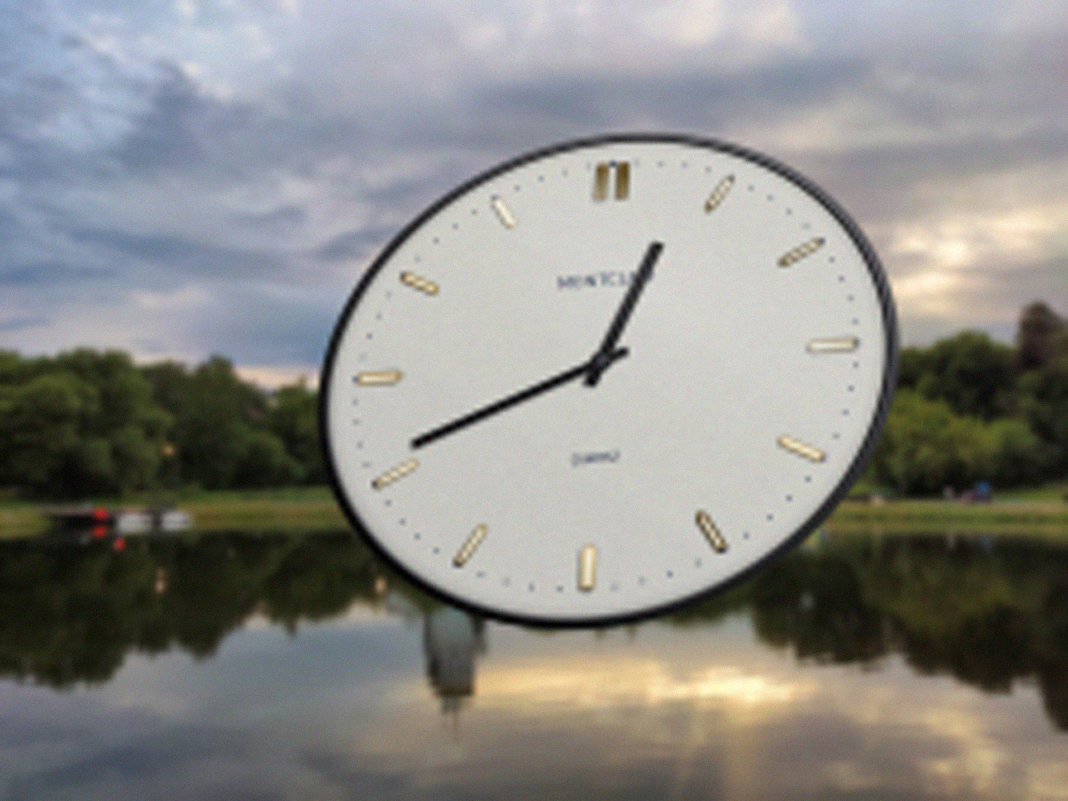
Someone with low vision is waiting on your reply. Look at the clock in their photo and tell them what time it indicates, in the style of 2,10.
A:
12,41
